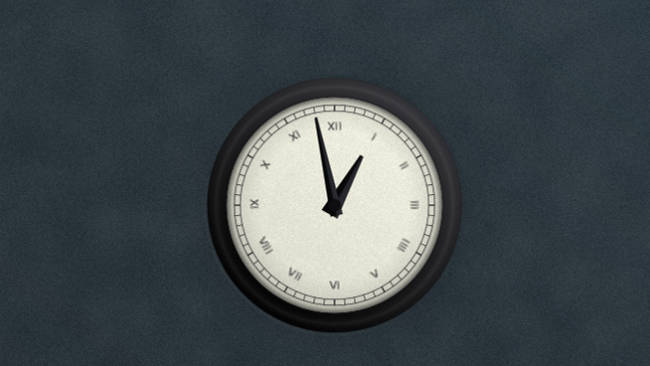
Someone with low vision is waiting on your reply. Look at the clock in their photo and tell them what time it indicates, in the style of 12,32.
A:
12,58
